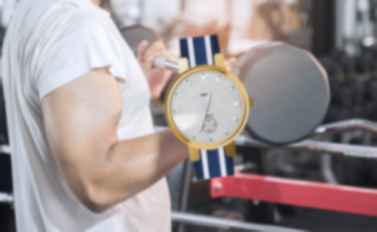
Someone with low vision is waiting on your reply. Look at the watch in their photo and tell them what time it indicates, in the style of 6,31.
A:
12,34
